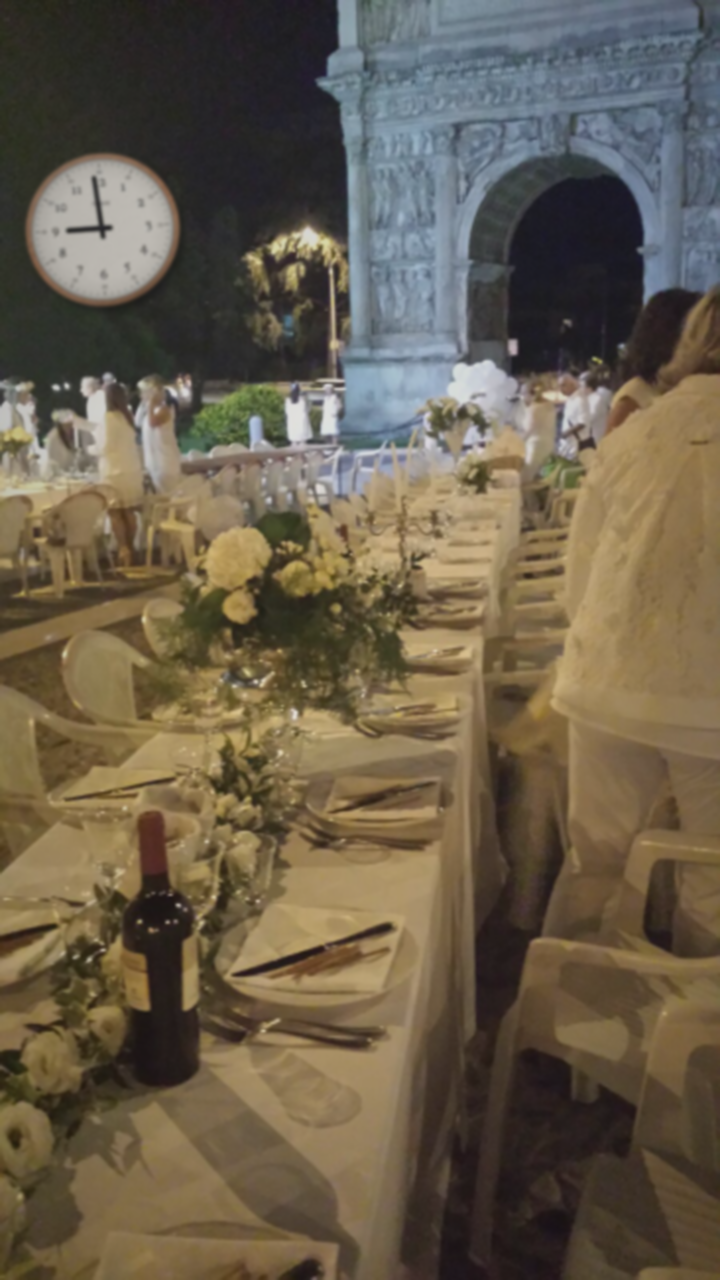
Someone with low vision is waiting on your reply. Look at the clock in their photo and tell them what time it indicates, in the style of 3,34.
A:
8,59
